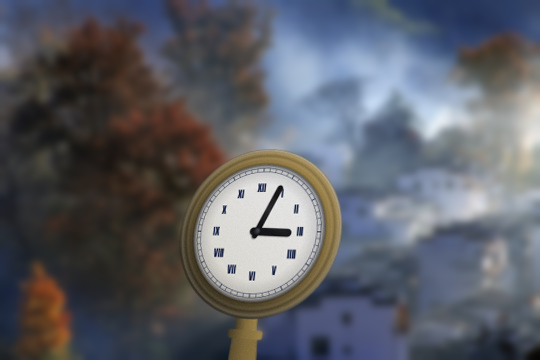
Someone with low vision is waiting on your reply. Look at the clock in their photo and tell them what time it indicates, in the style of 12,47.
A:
3,04
